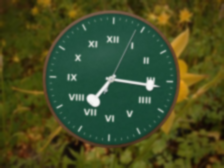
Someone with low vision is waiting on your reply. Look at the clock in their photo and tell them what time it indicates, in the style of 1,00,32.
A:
7,16,04
